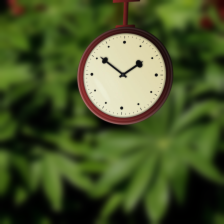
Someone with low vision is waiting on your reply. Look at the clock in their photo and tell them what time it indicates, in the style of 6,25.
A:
1,51
